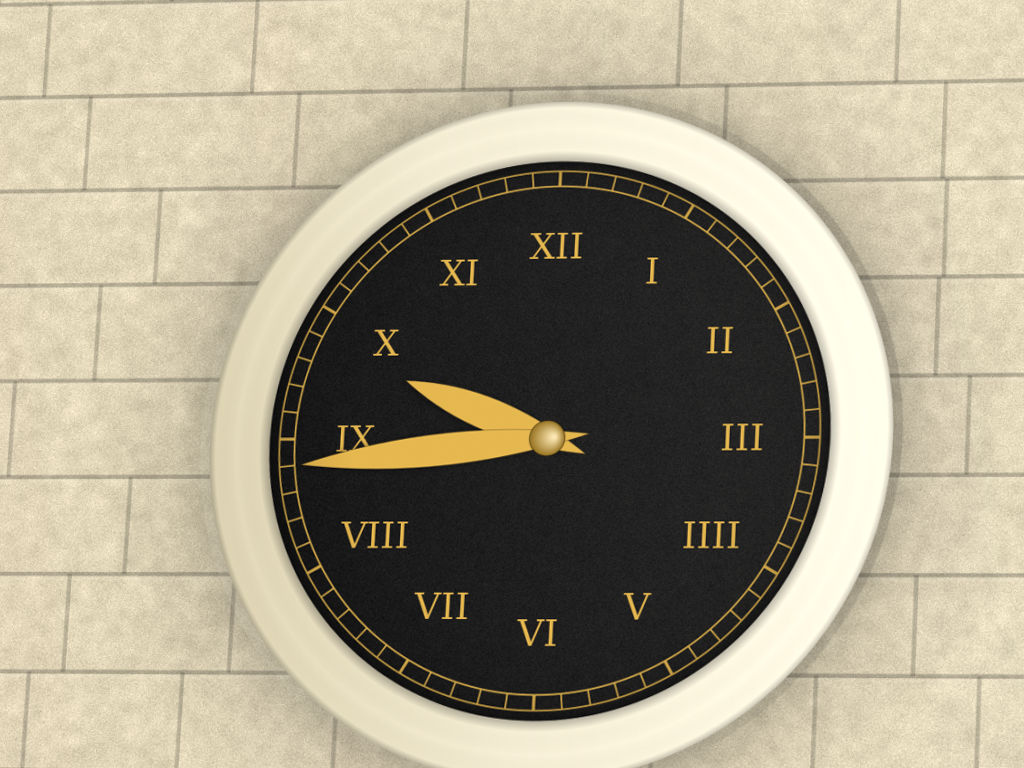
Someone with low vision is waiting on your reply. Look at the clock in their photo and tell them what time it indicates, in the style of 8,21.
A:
9,44
